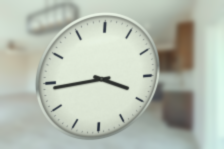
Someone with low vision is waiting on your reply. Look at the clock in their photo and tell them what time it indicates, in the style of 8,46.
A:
3,44
